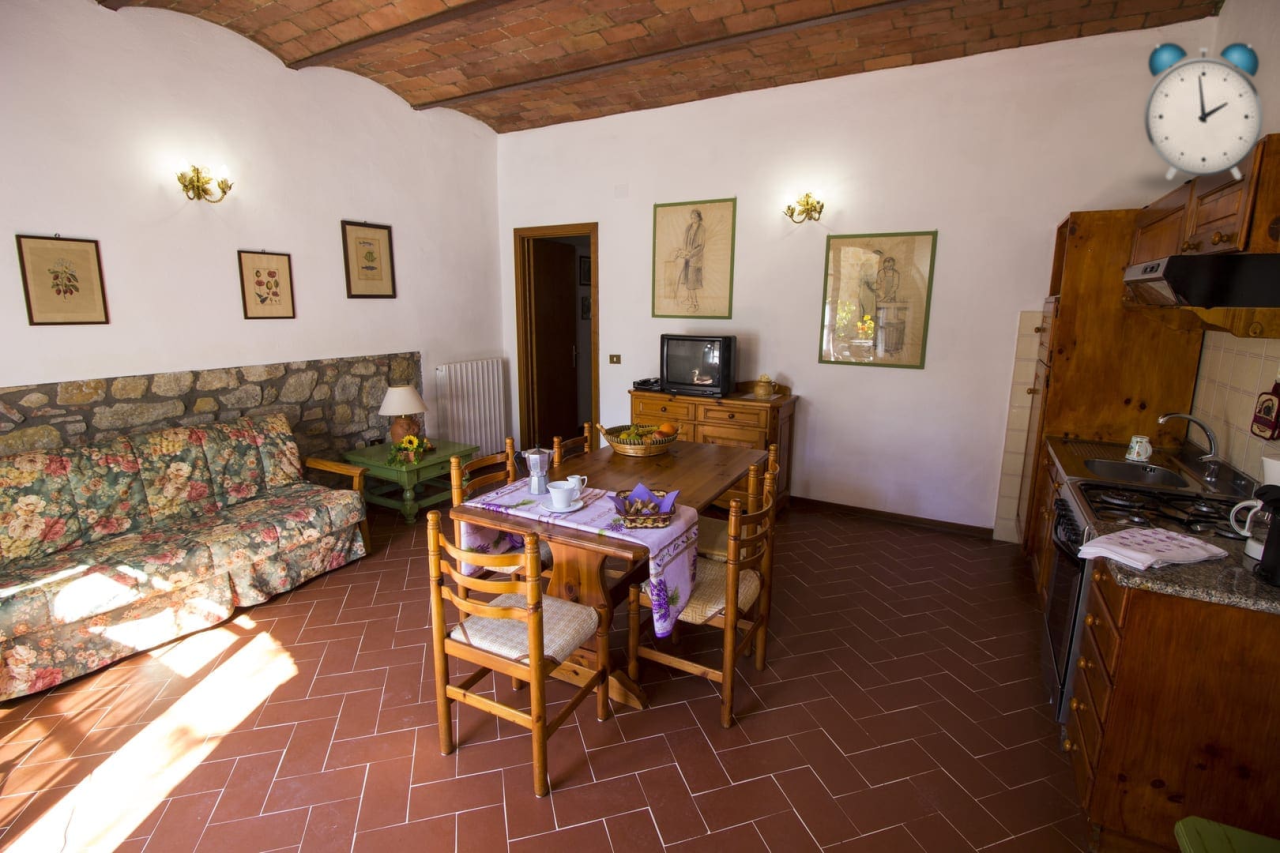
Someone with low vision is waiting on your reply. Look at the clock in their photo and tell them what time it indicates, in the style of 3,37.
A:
1,59
